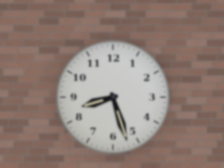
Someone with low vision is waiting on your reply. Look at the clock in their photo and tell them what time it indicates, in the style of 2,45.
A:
8,27
